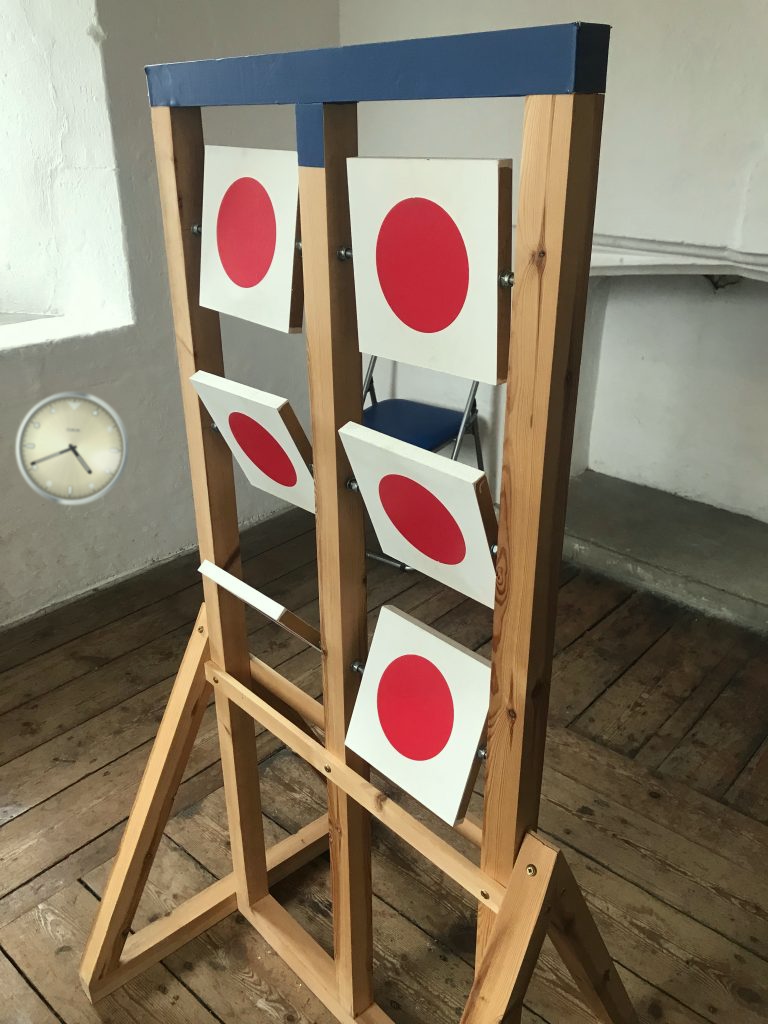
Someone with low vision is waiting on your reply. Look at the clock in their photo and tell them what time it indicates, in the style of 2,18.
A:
4,41
